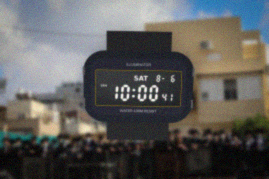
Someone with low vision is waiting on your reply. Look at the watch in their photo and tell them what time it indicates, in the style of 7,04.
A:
10,00
